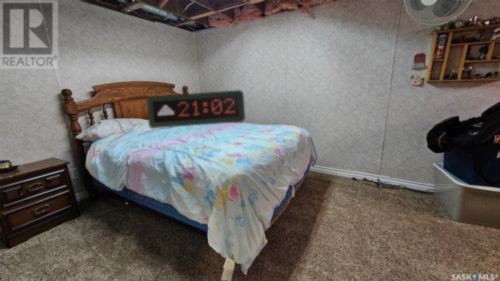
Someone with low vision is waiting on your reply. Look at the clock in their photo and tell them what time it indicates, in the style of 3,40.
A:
21,02
